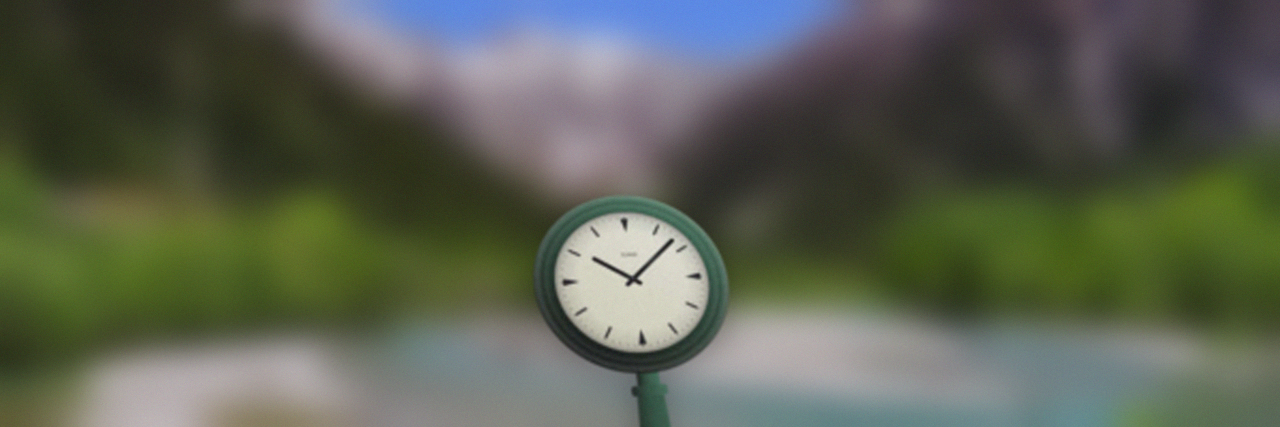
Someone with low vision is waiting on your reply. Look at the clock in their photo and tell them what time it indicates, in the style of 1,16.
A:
10,08
